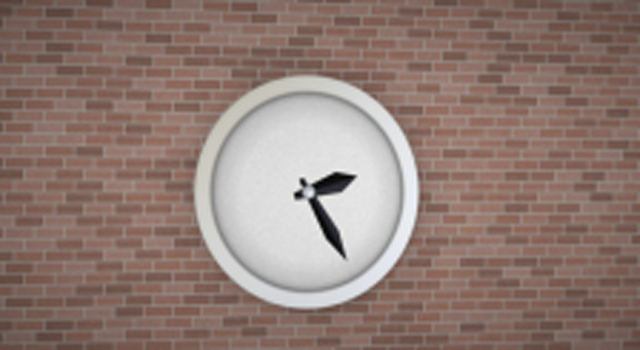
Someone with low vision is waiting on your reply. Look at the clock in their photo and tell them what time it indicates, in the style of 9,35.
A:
2,25
